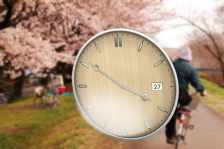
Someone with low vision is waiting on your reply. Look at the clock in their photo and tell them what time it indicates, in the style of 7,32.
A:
3,51
